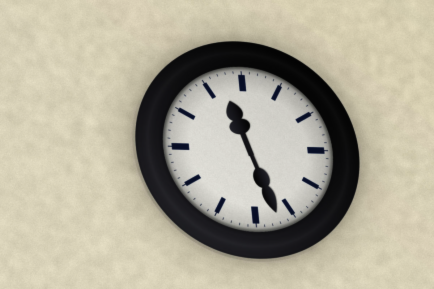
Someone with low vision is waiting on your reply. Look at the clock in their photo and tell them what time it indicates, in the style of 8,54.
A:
11,27
